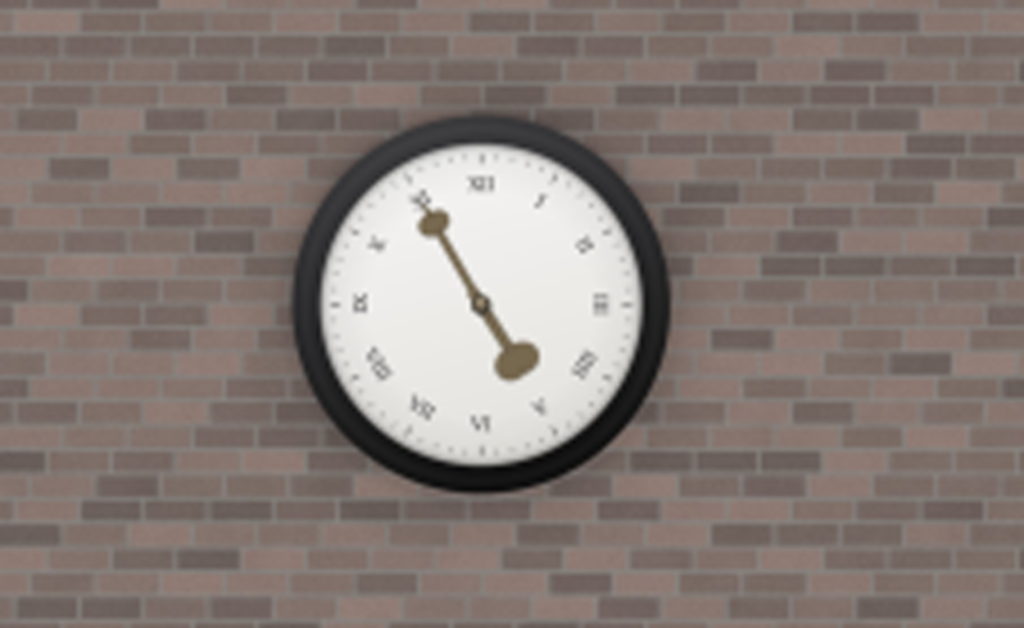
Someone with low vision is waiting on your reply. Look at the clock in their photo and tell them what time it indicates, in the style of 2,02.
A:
4,55
